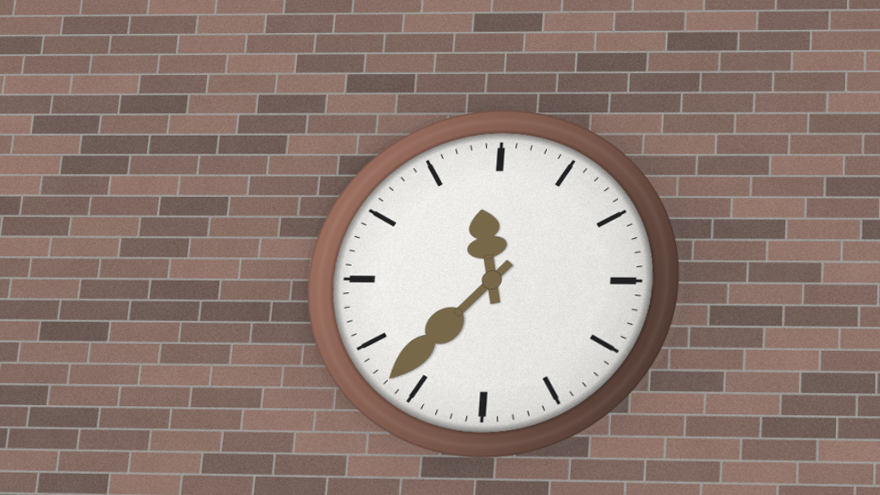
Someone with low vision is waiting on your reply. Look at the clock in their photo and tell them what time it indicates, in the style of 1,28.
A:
11,37
